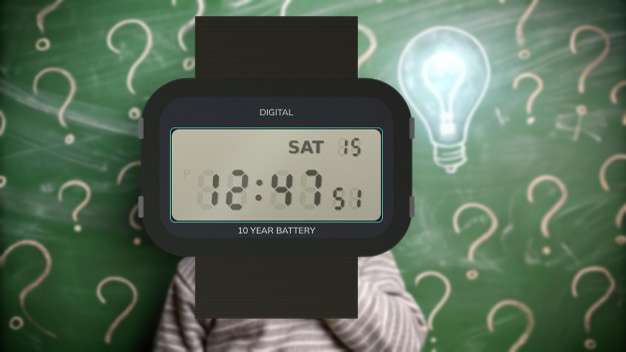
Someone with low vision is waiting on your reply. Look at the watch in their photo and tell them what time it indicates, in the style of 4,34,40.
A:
12,47,51
